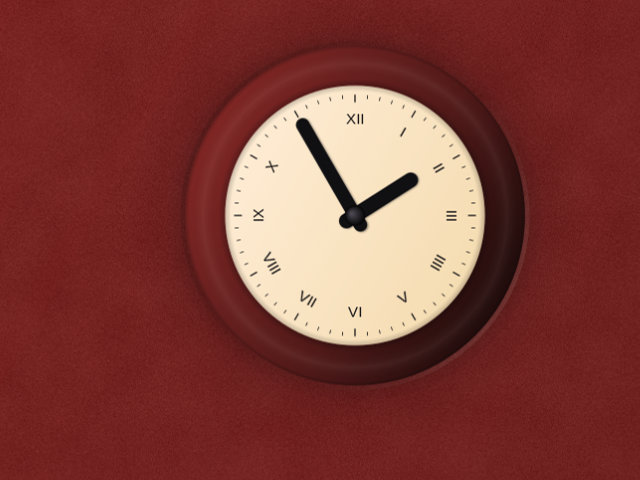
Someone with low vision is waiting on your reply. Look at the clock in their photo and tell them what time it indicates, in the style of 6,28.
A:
1,55
